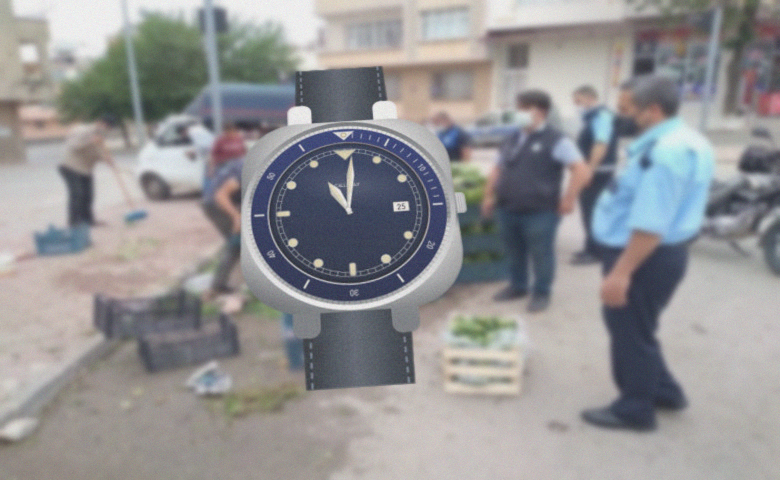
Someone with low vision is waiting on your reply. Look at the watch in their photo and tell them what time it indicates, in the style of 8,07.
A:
11,01
